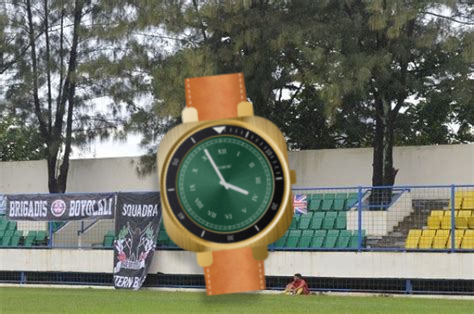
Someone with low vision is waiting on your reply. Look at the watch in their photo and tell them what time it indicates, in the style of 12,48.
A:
3,56
